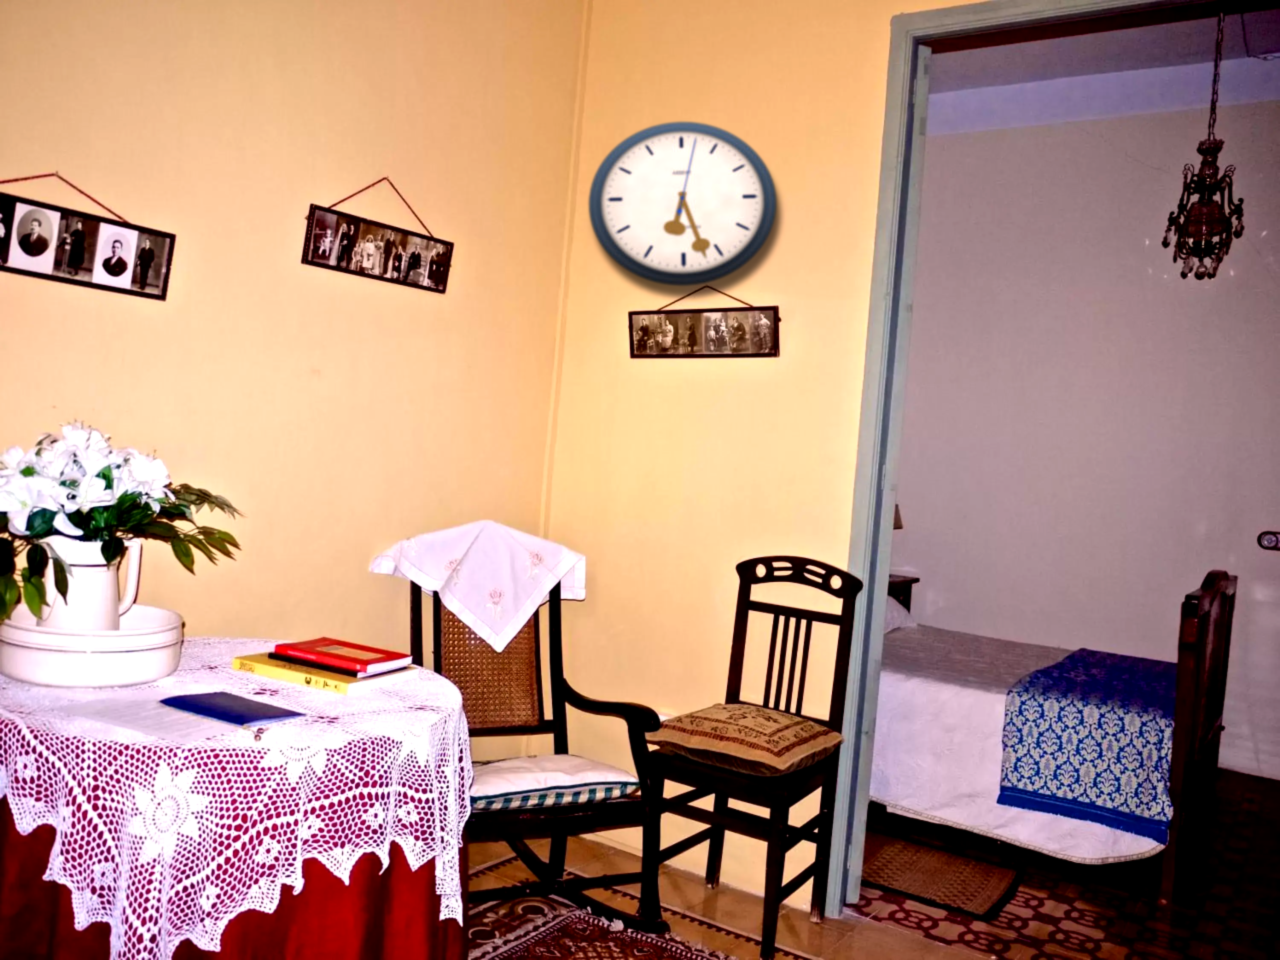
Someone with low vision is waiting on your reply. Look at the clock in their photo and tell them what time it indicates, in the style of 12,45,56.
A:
6,27,02
